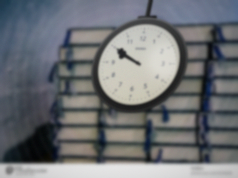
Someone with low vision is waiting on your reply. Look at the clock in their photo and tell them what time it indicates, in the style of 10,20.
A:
9,50
